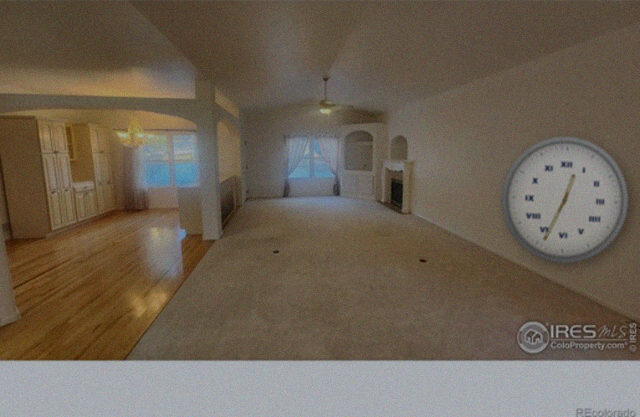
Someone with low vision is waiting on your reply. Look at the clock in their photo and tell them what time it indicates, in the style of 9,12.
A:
12,34
